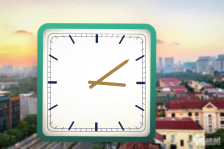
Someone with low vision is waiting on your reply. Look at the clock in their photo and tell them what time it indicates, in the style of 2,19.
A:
3,09
